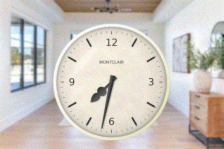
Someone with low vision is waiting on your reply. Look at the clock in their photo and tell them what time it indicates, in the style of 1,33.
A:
7,32
